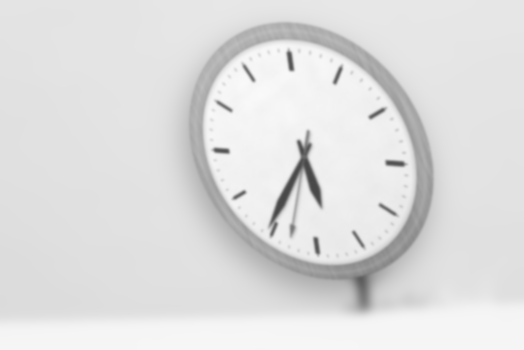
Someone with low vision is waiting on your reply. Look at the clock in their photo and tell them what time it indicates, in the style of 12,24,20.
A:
5,35,33
